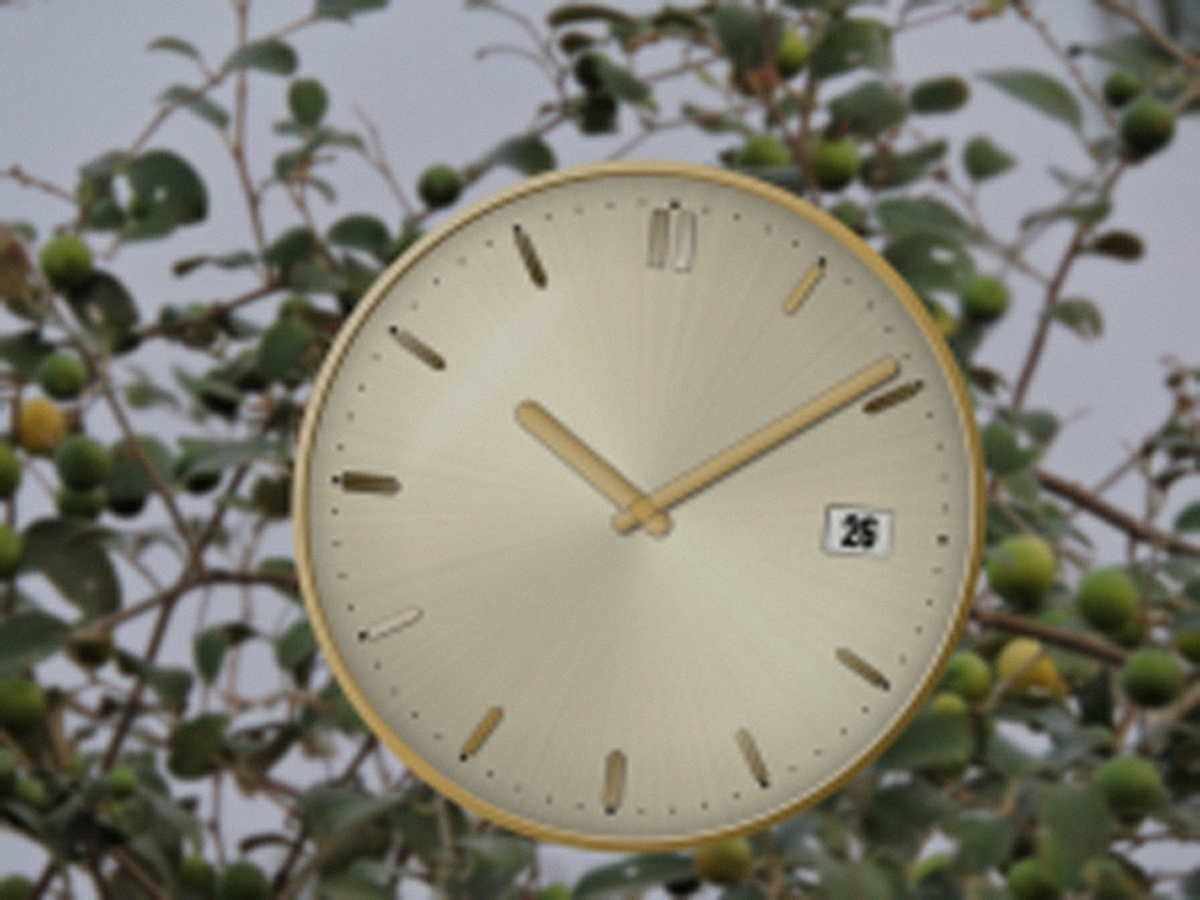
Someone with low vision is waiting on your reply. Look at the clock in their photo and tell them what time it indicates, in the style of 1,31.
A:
10,09
